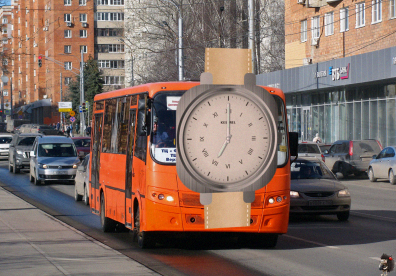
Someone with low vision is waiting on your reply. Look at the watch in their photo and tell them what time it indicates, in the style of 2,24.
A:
7,00
